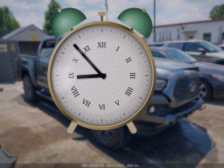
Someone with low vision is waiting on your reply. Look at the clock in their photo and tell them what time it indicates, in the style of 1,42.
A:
8,53
